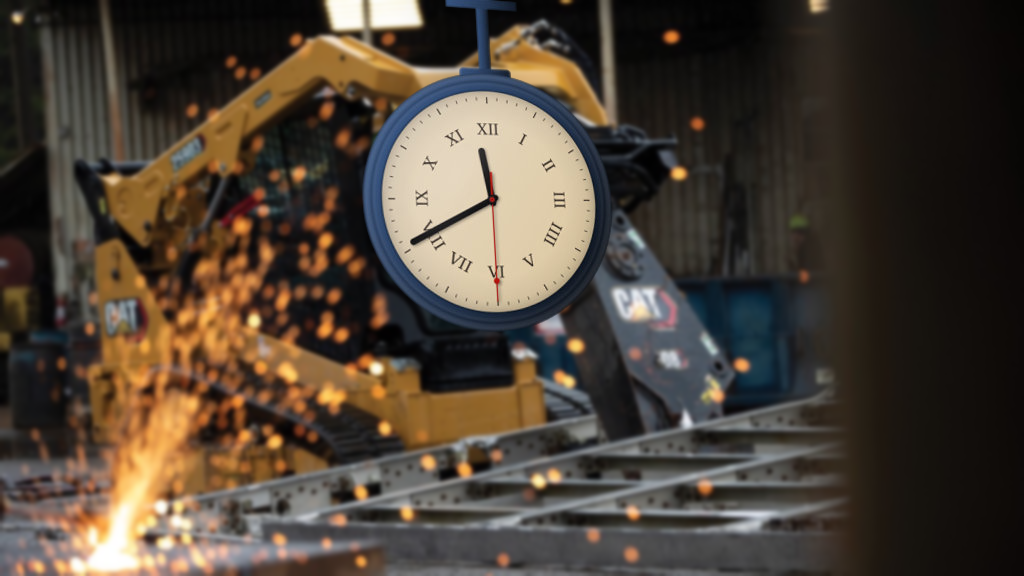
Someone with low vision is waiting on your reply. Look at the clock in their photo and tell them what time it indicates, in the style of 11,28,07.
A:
11,40,30
